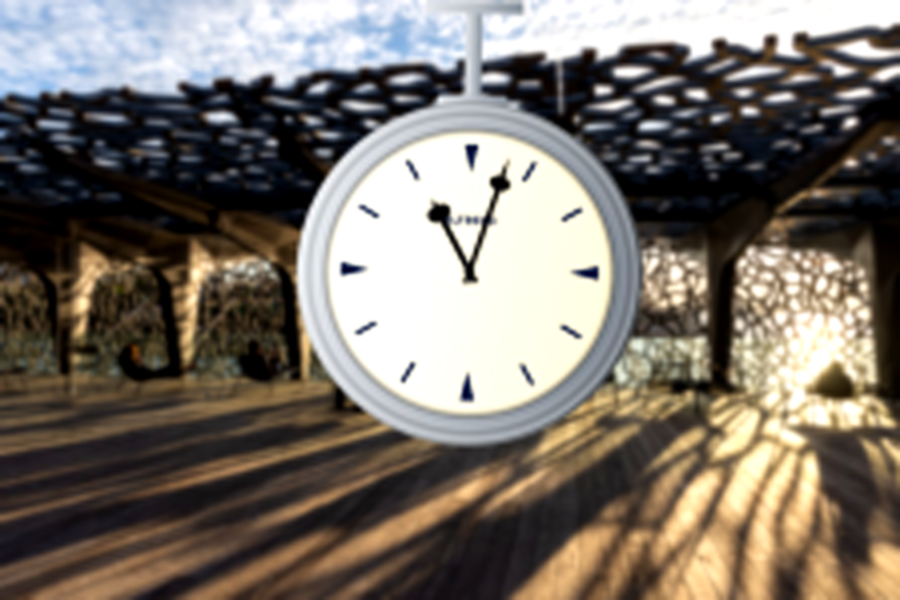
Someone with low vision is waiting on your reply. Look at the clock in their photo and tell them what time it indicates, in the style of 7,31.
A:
11,03
